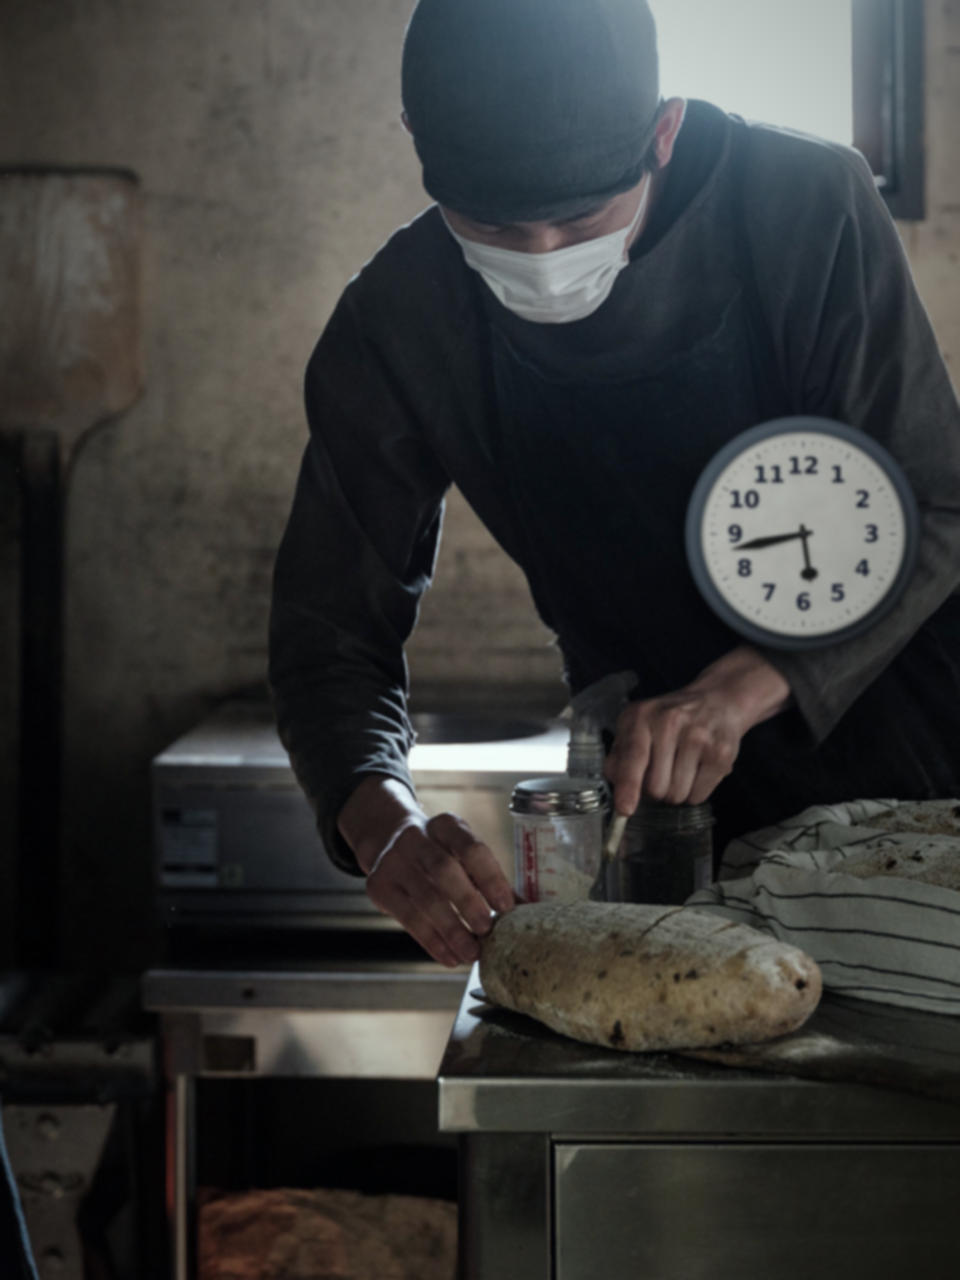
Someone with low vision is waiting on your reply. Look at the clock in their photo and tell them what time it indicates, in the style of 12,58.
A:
5,43
